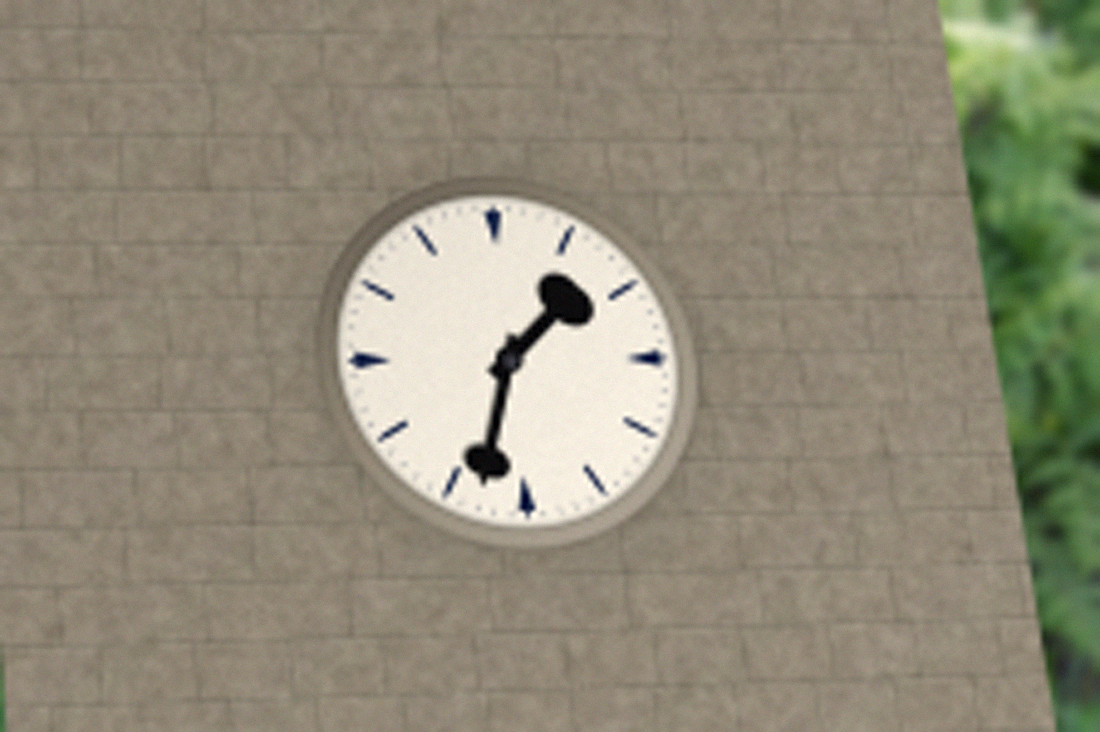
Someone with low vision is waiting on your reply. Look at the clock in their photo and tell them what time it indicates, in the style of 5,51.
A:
1,33
